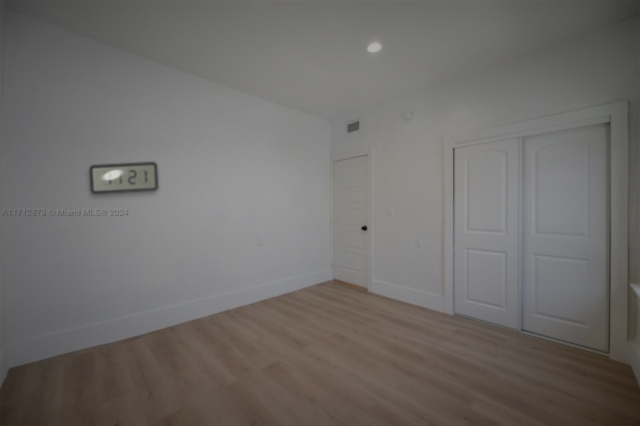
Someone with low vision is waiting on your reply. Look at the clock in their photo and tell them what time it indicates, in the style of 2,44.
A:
11,21
